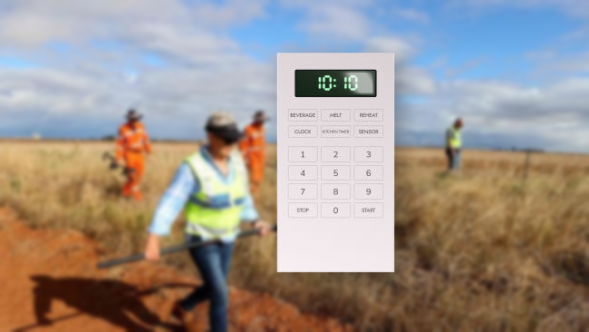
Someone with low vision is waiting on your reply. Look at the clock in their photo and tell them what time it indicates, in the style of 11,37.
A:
10,10
